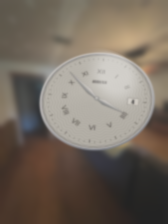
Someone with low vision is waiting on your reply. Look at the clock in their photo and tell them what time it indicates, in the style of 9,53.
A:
3,52
